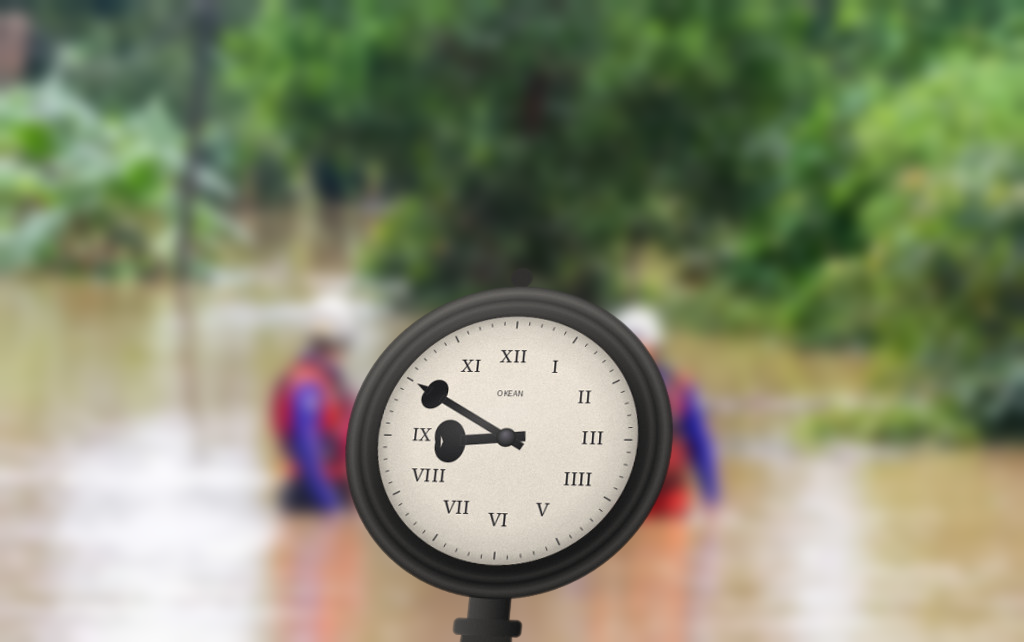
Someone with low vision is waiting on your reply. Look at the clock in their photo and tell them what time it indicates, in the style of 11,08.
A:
8,50
